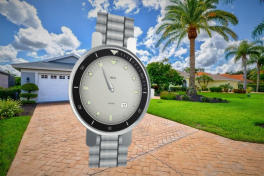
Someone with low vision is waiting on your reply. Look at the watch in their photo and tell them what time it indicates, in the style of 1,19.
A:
10,55
